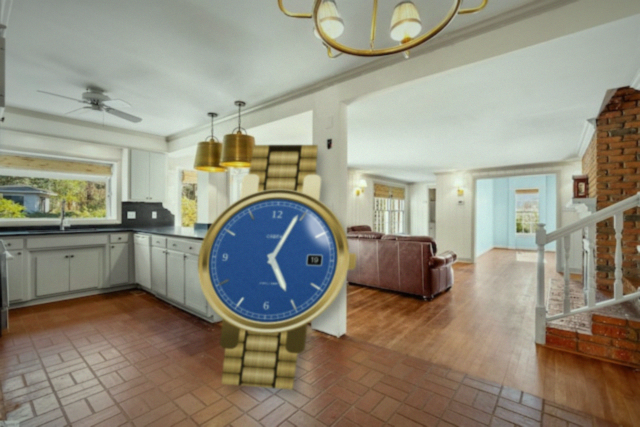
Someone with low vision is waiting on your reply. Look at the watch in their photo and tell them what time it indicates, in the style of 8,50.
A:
5,04
